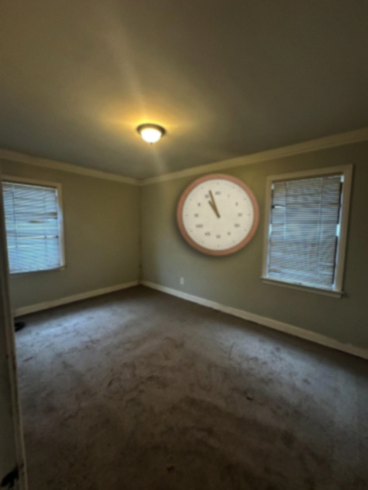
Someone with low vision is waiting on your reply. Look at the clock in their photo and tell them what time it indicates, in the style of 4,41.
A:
10,57
